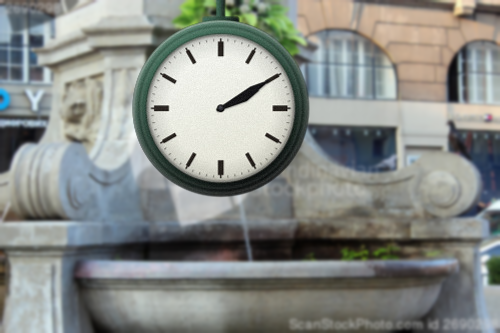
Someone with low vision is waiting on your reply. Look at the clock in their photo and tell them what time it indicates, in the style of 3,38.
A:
2,10
